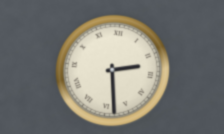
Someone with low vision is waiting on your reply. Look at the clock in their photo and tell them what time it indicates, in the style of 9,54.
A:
2,28
